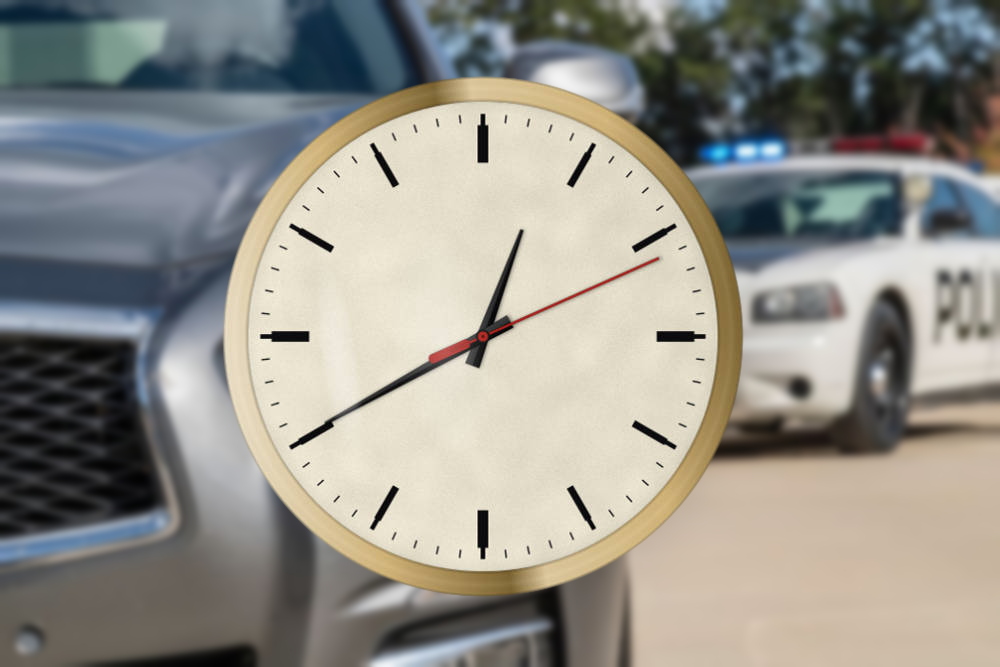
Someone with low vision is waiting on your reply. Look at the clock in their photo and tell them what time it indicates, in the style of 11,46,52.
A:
12,40,11
